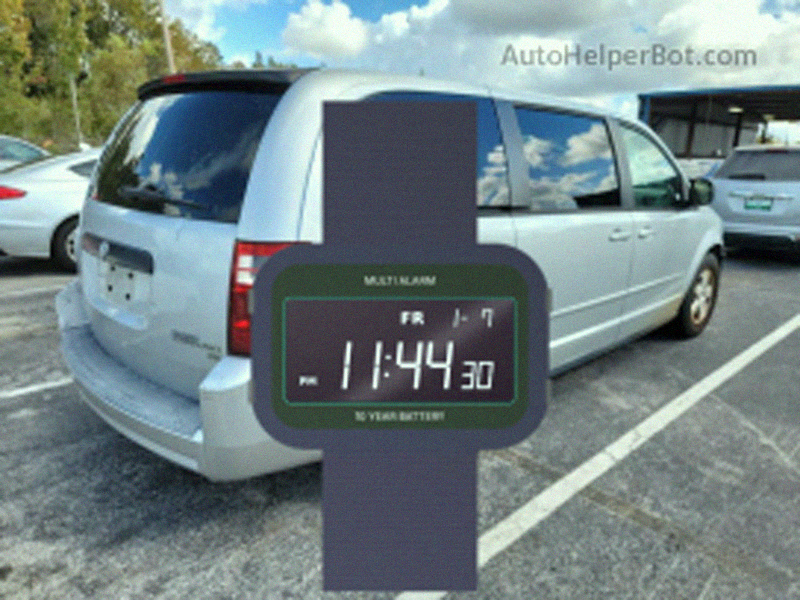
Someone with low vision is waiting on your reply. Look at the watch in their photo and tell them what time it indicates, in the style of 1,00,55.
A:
11,44,30
